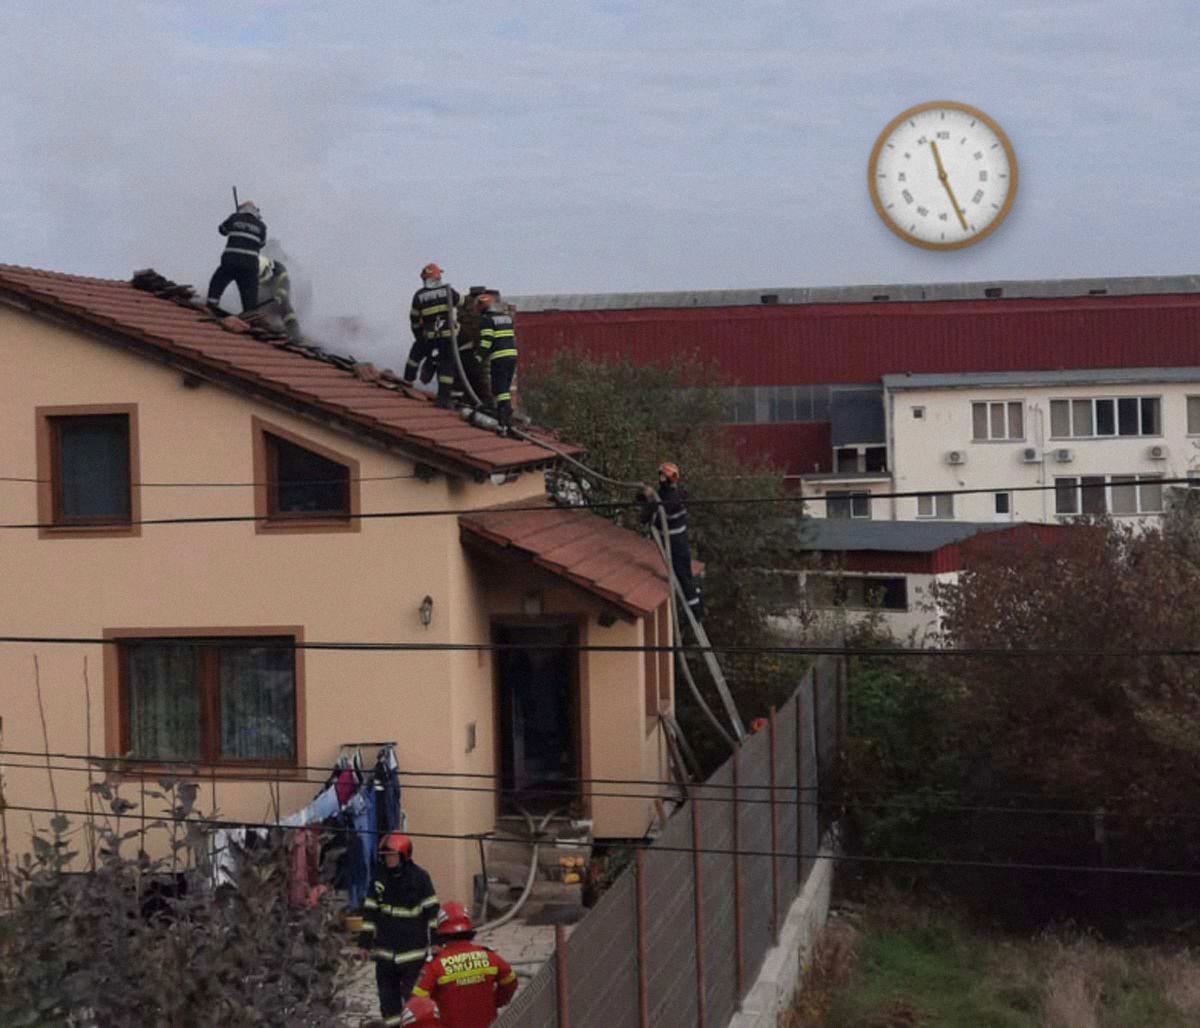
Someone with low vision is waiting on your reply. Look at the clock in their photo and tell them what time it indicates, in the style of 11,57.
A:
11,26
